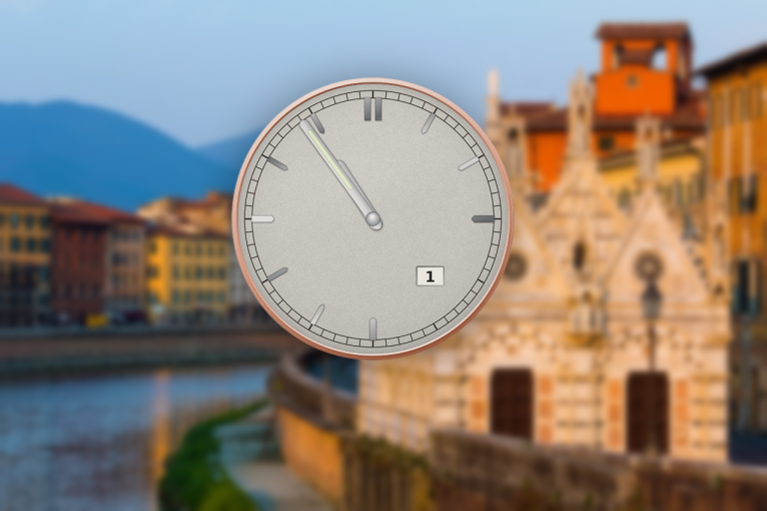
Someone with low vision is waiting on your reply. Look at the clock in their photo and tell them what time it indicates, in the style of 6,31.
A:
10,54
